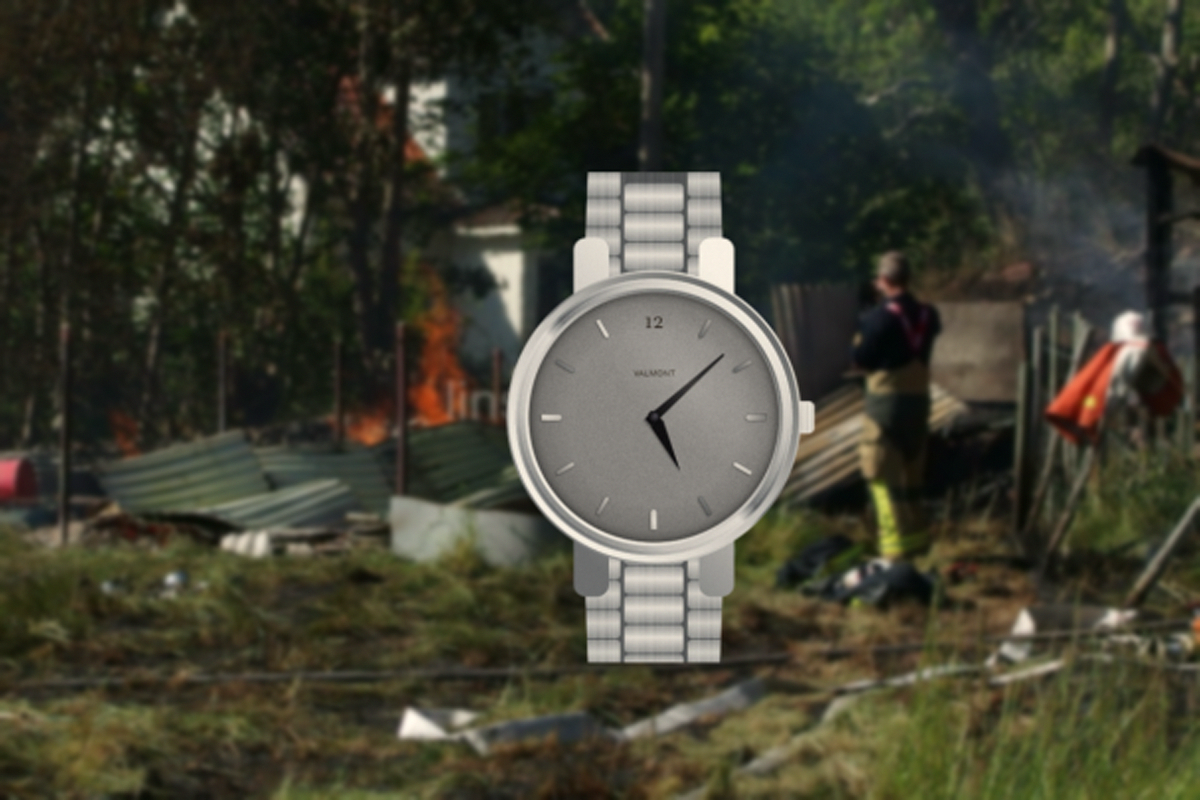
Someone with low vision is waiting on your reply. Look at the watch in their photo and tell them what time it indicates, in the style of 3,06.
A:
5,08
